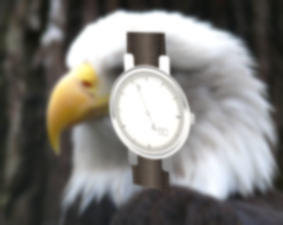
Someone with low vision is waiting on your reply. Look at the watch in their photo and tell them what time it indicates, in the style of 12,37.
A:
4,56
